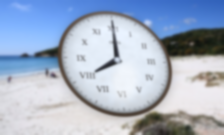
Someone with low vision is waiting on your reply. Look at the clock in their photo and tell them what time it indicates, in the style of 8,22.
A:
8,00
